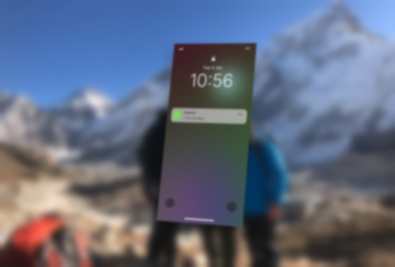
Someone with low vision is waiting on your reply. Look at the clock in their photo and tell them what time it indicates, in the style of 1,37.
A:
10,56
